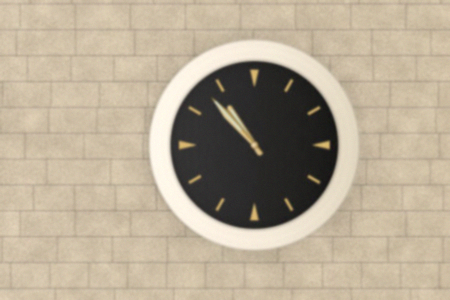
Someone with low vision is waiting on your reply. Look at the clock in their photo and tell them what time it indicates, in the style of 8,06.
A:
10,53
